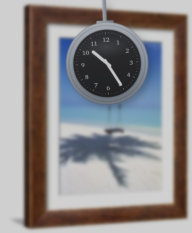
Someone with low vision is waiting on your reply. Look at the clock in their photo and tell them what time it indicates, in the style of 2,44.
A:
10,25
